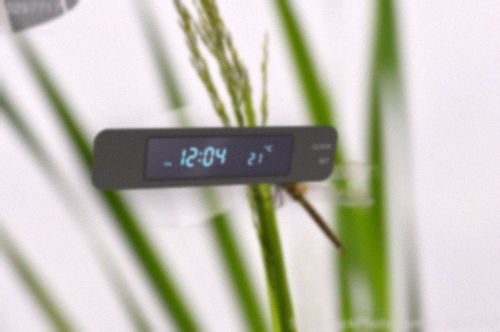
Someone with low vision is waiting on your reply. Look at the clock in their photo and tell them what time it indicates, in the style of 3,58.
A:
12,04
